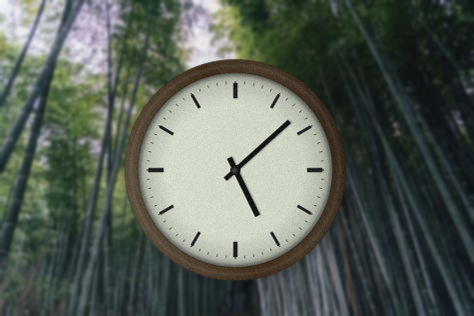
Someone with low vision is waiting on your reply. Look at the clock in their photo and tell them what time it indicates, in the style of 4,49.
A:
5,08
